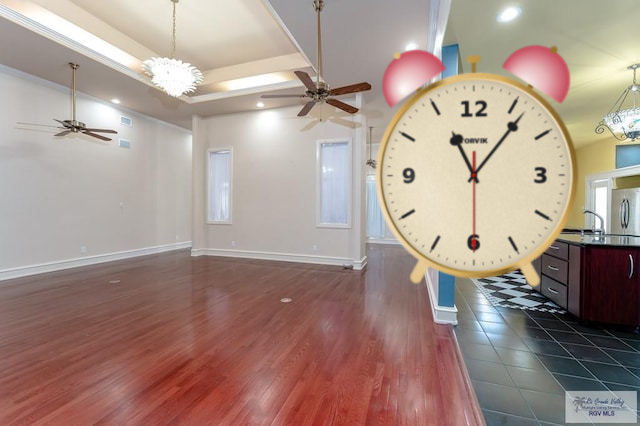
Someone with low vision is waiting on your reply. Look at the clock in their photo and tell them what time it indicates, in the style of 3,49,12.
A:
11,06,30
